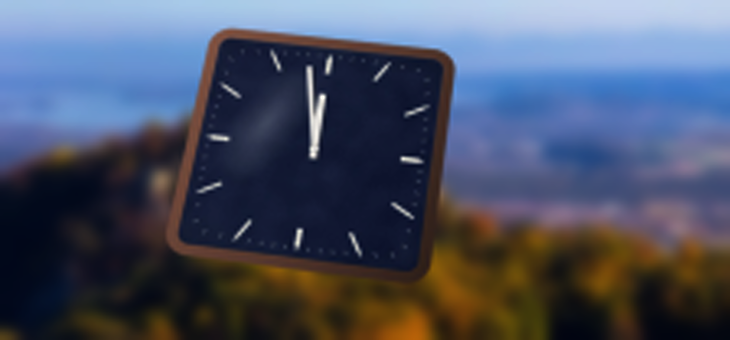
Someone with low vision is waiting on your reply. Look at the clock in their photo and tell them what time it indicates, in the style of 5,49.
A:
11,58
